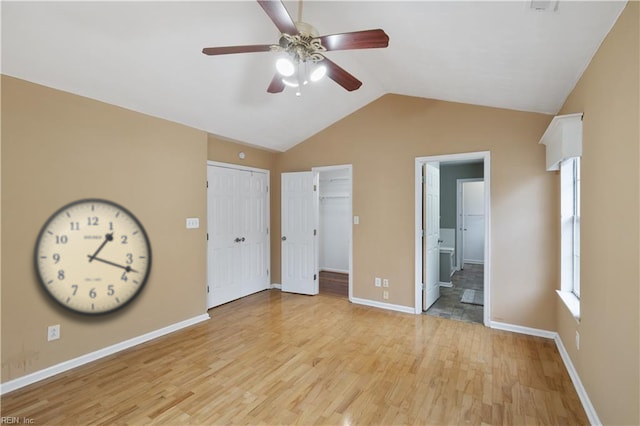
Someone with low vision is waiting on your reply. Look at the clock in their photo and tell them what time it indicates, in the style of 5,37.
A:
1,18
